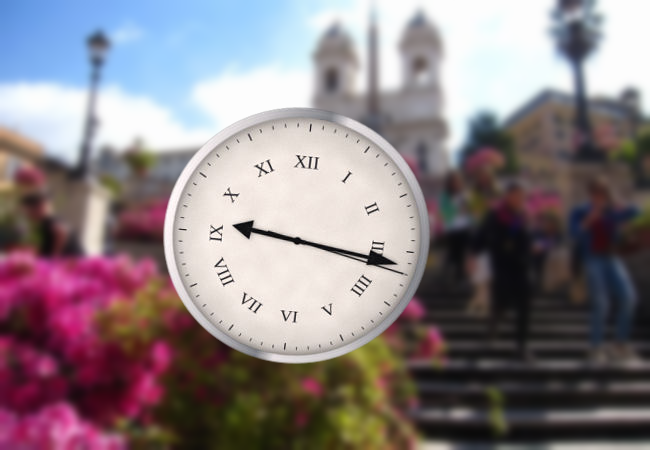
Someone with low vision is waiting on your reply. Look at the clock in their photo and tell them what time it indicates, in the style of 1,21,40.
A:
9,16,17
